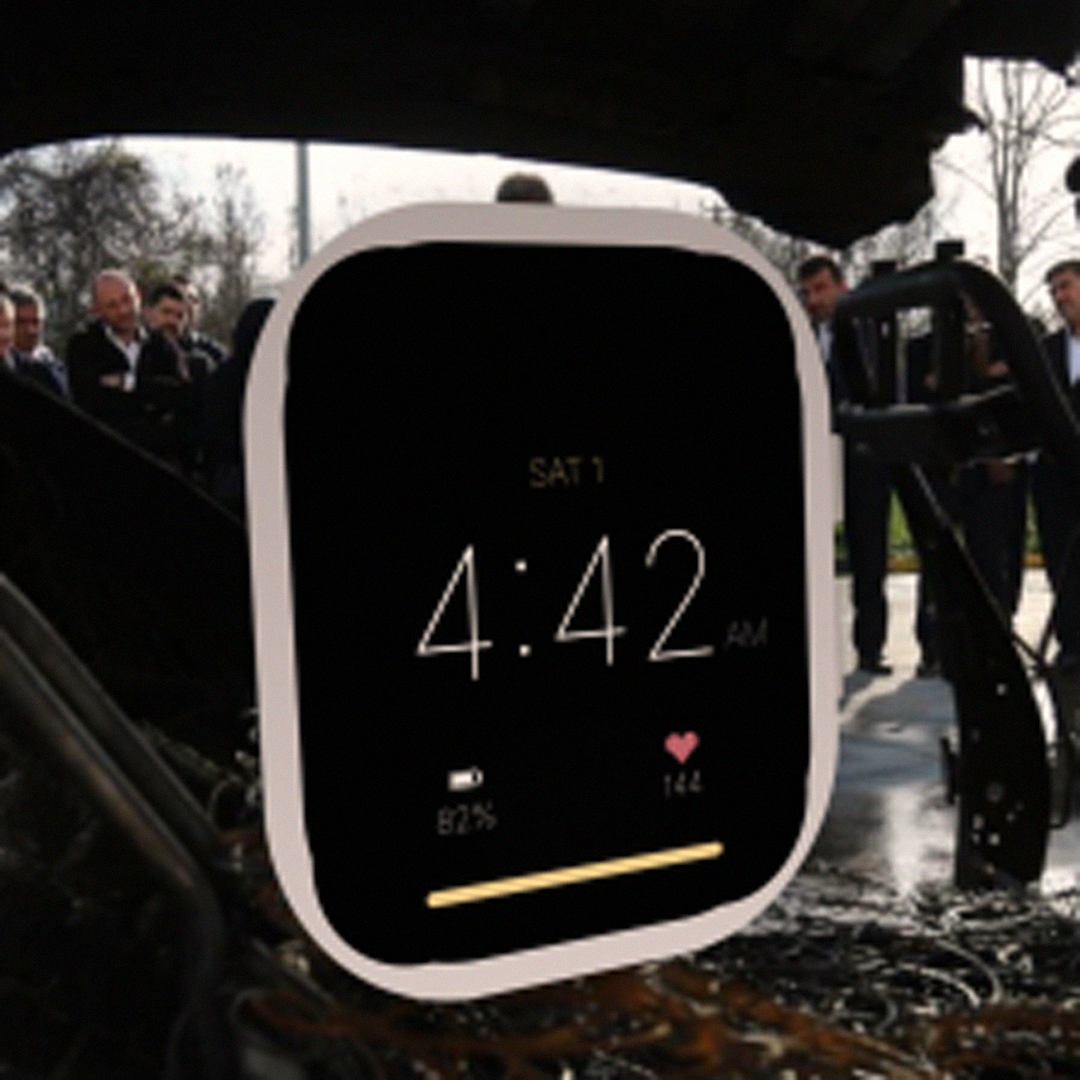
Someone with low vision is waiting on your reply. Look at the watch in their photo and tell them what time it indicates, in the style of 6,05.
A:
4,42
